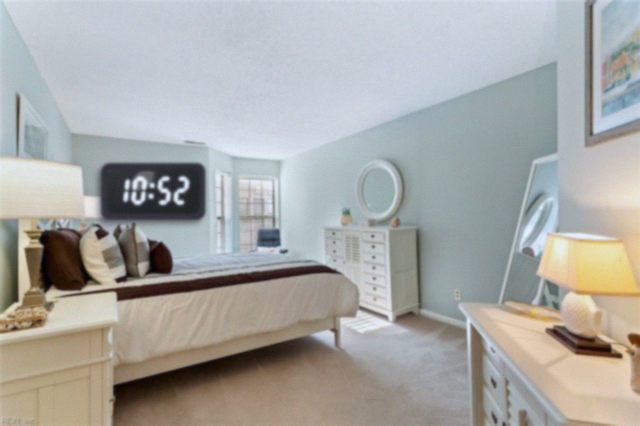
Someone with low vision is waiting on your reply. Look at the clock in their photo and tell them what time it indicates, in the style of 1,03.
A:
10,52
